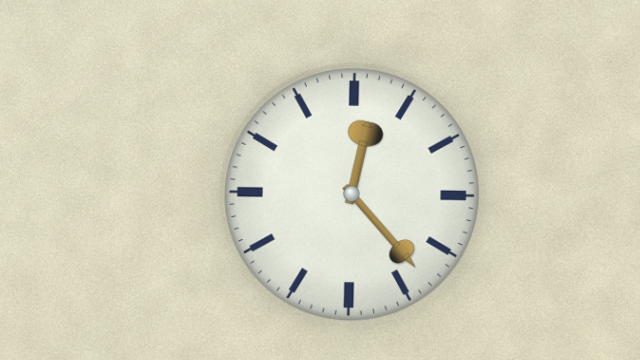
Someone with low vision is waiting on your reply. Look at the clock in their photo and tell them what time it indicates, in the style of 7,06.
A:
12,23
